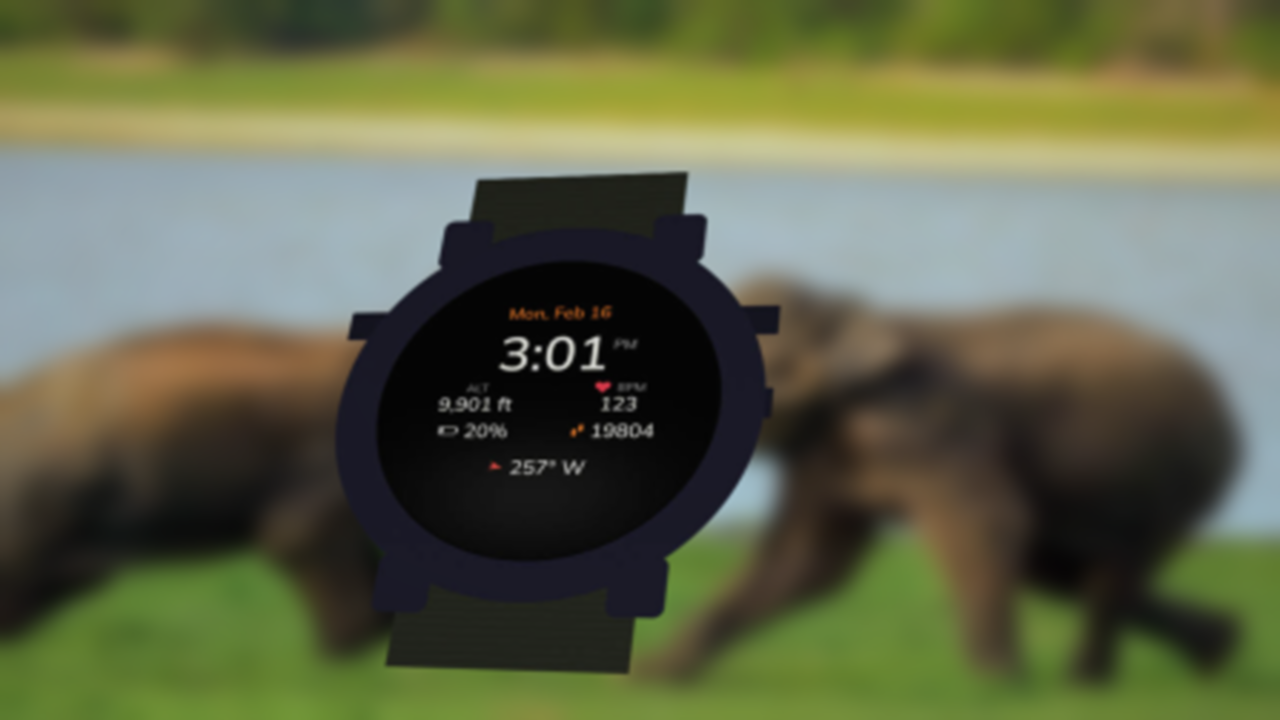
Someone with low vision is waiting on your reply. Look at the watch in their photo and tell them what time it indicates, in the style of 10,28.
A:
3,01
